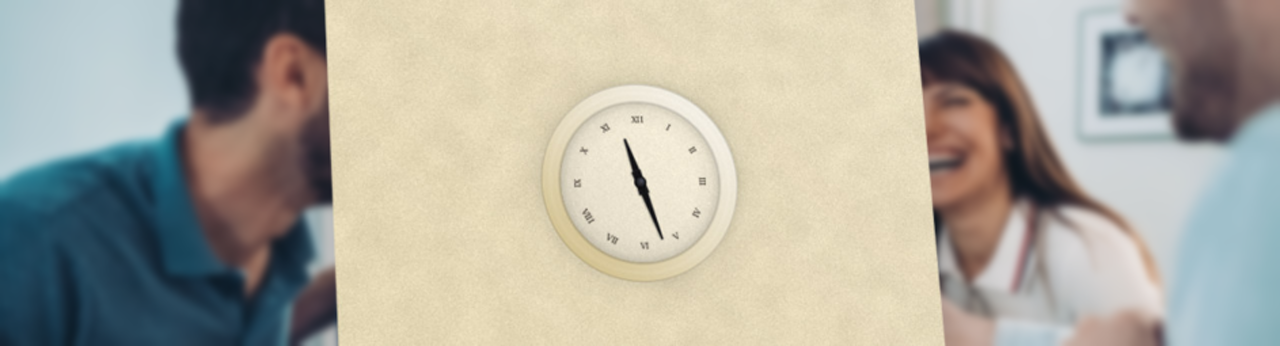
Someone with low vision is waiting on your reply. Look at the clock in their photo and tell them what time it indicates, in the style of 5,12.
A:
11,27
